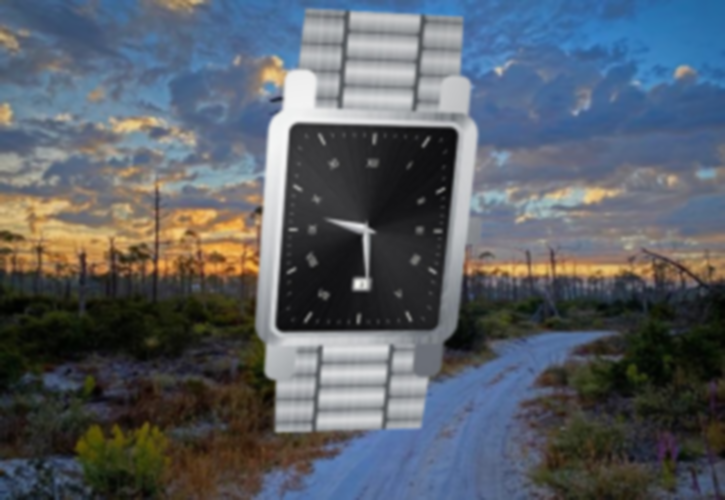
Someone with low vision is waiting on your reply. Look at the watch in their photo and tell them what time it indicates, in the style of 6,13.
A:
9,29
